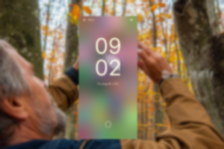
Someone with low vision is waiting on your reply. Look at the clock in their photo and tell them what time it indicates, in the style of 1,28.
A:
9,02
